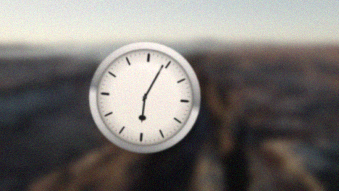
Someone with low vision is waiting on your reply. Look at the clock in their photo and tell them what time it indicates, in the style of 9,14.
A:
6,04
